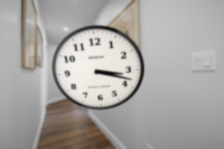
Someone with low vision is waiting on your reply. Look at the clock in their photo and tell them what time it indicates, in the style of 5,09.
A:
3,18
